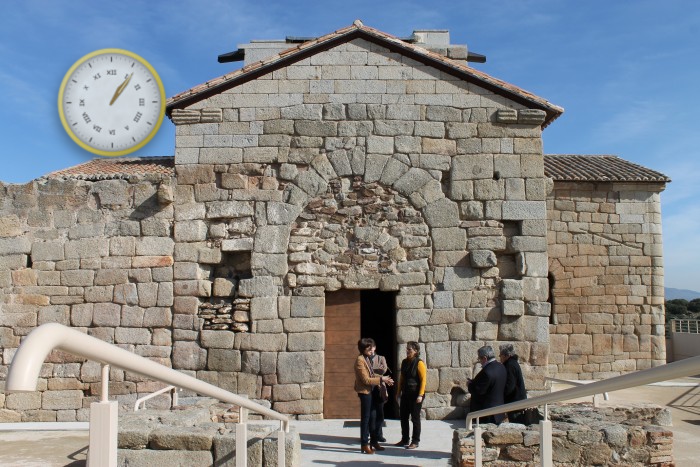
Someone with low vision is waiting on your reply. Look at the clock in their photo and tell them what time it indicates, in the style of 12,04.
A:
1,06
